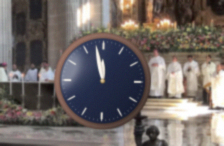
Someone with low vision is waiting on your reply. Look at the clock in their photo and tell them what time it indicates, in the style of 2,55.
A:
11,58
